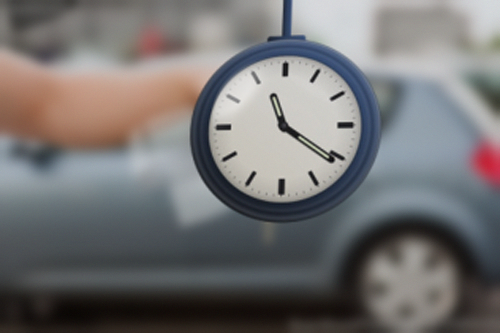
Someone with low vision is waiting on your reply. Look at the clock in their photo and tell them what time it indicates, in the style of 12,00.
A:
11,21
